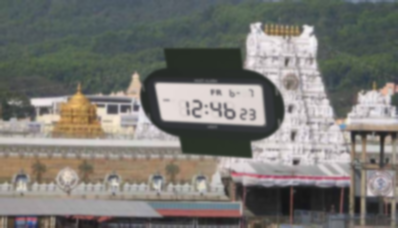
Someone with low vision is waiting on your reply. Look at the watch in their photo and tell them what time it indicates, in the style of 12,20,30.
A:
12,46,23
